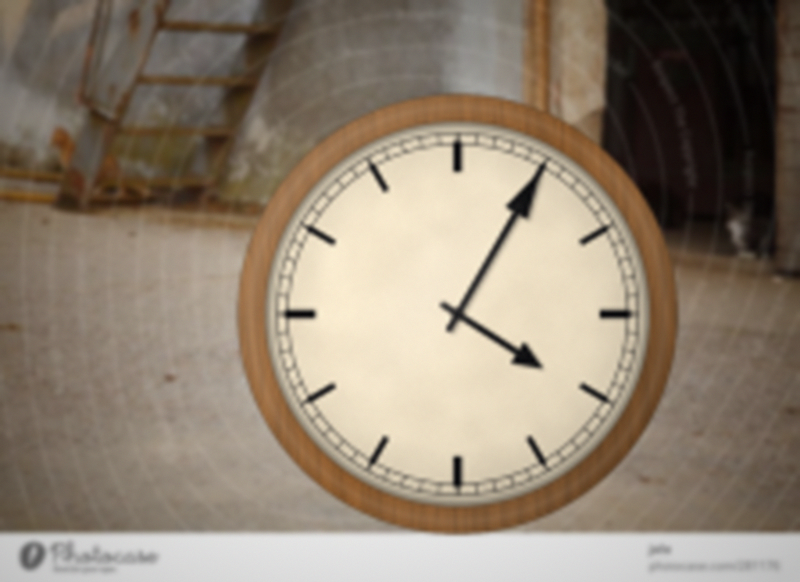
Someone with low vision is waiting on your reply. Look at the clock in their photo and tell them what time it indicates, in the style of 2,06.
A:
4,05
